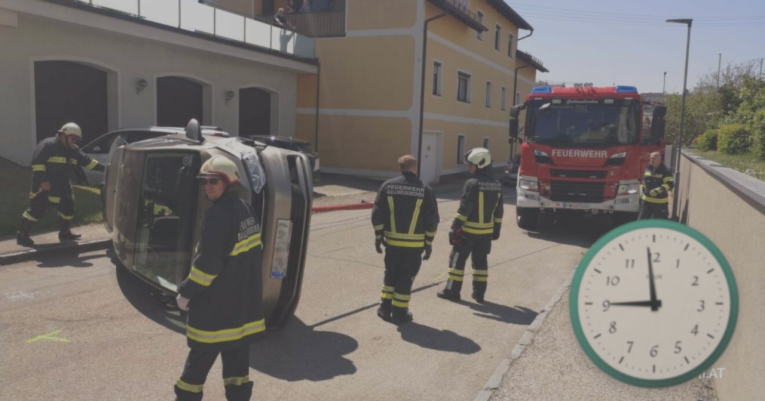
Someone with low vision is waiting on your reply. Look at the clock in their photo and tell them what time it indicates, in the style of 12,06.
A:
8,59
